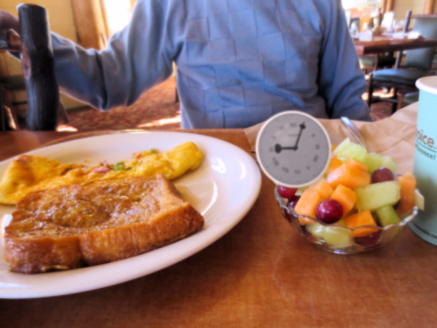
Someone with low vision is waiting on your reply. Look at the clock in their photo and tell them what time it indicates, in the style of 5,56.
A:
9,04
